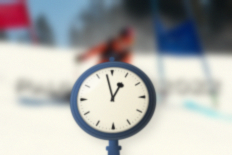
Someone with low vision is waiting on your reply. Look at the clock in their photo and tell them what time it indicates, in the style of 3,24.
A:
12,58
